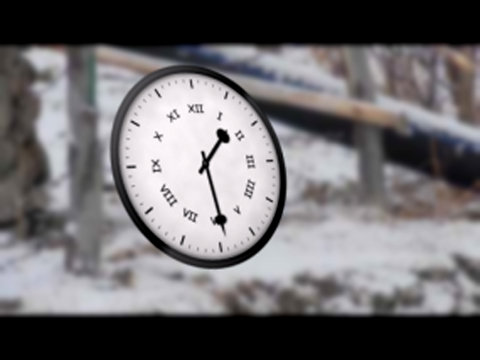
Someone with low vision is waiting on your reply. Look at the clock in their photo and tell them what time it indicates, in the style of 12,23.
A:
1,29
